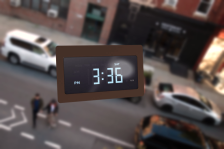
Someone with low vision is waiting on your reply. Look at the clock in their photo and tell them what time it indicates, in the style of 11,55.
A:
3,36
